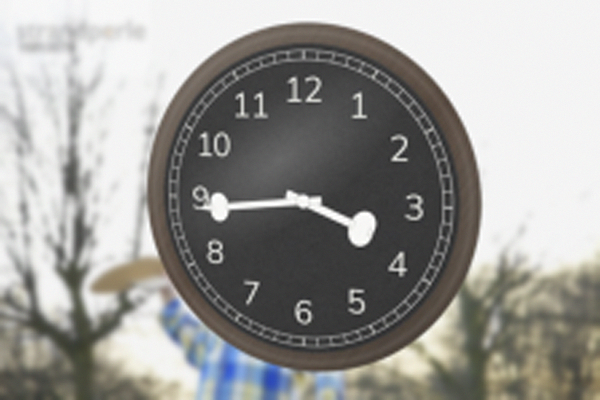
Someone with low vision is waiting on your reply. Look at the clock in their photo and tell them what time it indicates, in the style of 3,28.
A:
3,44
